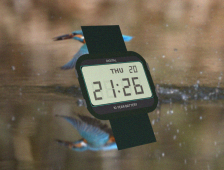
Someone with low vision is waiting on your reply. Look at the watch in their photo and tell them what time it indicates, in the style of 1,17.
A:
21,26
